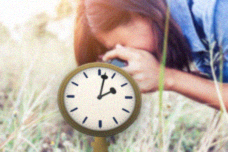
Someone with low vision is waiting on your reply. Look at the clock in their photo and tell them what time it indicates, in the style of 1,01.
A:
2,02
